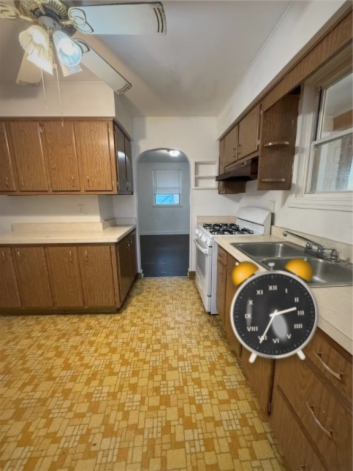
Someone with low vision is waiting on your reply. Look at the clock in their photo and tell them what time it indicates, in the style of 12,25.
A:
2,35
